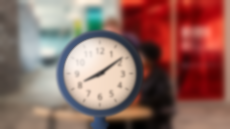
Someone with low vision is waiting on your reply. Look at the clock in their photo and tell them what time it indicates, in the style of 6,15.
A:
8,09
